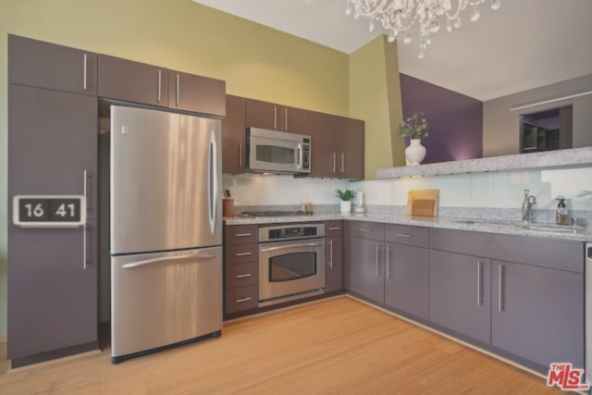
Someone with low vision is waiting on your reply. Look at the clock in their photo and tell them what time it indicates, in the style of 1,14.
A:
16,41
